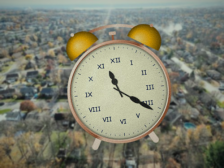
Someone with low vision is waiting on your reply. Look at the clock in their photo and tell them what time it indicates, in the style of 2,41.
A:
11,21
